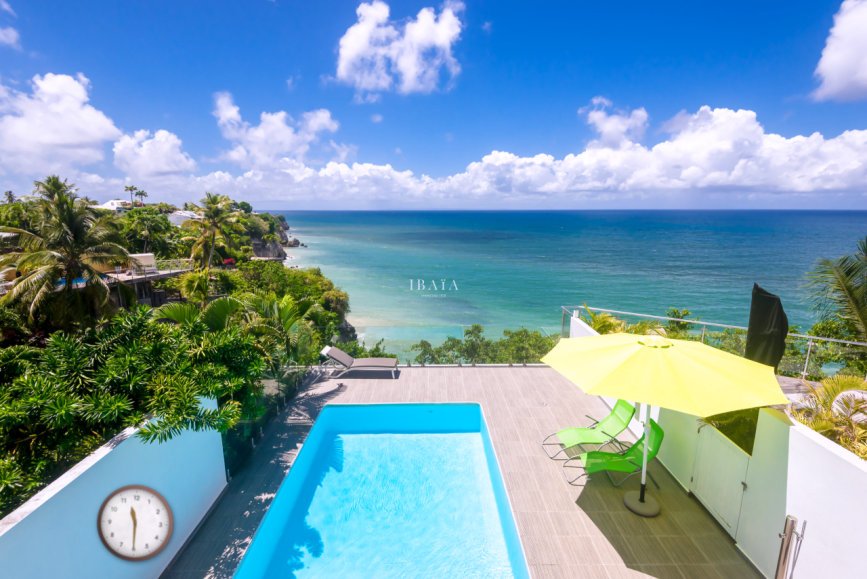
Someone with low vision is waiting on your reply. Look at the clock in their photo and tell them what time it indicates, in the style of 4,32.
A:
11,30
